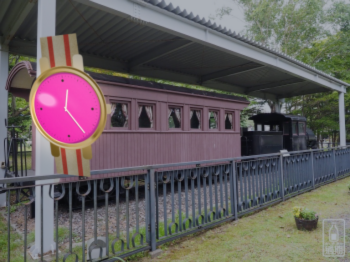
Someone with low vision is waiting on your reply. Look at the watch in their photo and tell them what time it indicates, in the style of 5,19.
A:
12,24
